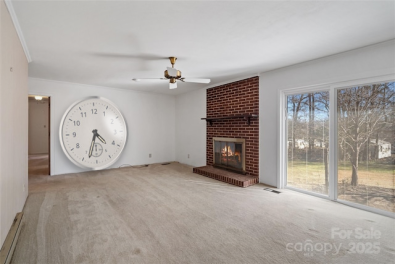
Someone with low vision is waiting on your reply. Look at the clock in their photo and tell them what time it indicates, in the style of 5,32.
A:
4,33
